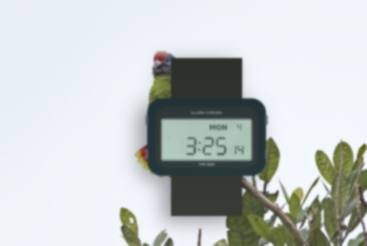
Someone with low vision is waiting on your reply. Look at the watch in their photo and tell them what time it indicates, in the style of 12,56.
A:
3,25
